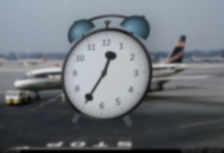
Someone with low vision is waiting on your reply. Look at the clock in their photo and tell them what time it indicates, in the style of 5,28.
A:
12,35
